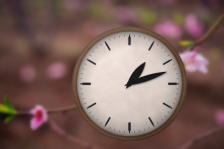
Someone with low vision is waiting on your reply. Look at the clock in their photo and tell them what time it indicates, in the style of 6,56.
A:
1,12
